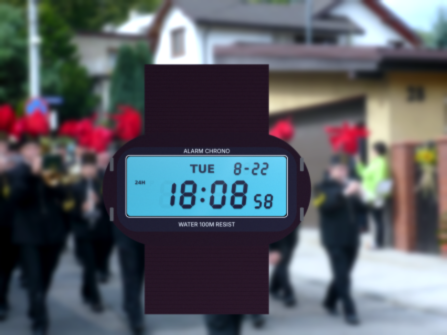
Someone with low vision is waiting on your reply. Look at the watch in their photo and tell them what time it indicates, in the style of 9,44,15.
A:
18,08,58
